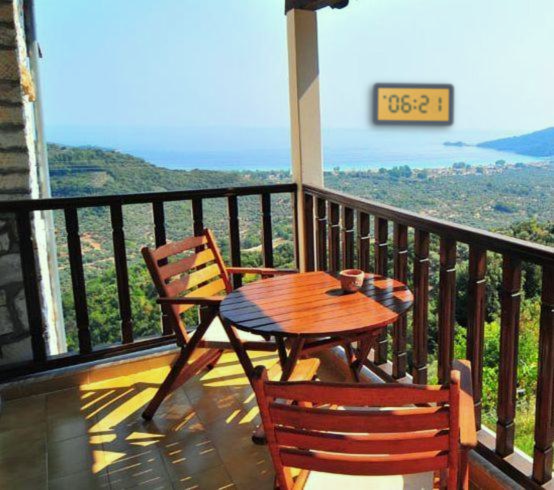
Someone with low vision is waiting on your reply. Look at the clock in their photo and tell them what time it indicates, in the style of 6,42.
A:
6,21
